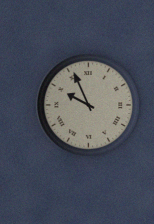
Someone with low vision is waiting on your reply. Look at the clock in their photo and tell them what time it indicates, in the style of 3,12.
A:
9,56
